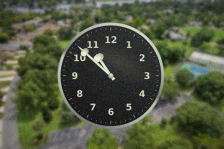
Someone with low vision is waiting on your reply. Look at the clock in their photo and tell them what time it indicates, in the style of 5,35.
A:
10,52
